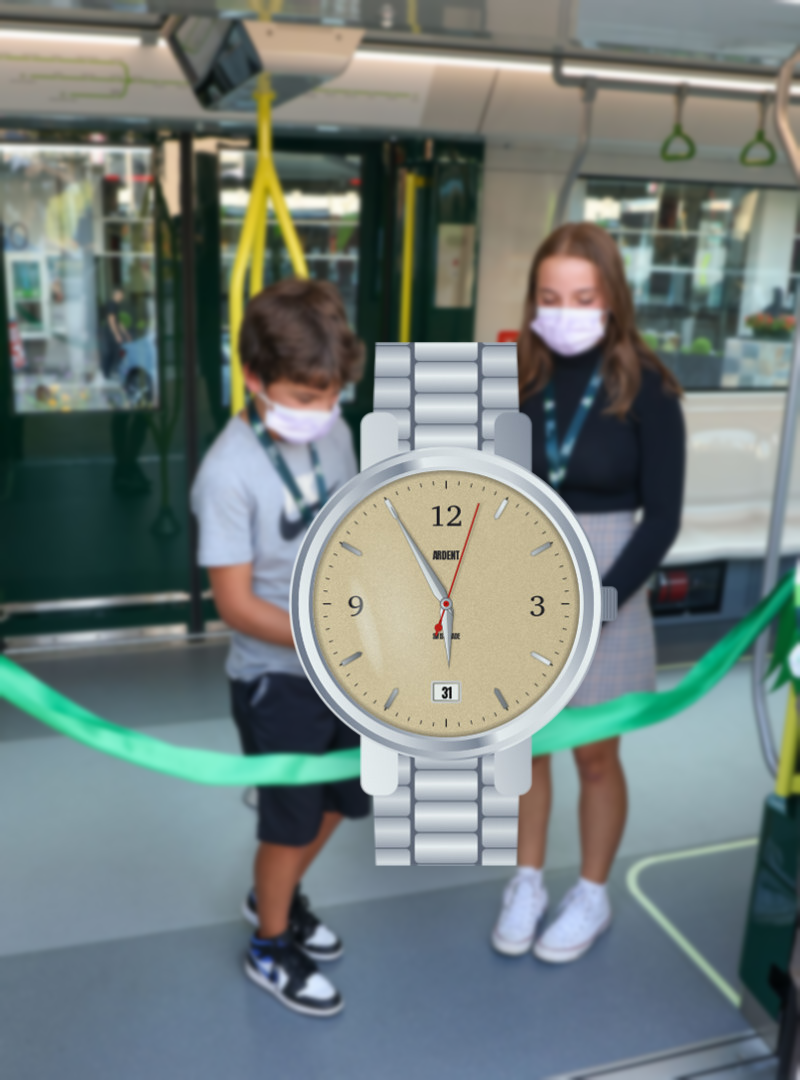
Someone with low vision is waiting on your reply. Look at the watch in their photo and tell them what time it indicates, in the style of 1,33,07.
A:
5,55,03
